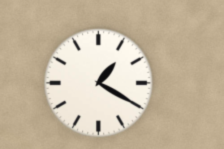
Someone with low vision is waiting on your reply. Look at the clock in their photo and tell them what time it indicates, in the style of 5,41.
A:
1,20
